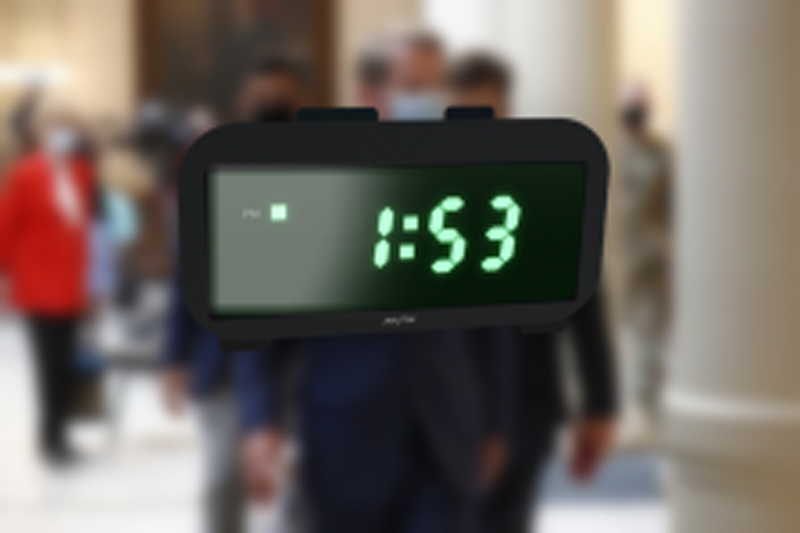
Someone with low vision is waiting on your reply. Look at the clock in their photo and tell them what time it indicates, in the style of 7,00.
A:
1,53
